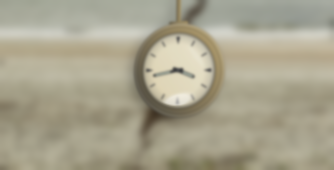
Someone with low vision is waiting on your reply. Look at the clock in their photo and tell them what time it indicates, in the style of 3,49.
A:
3,43
